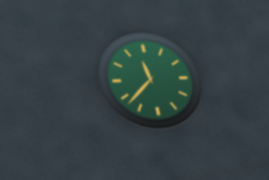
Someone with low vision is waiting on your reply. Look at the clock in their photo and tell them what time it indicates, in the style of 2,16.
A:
11,38
